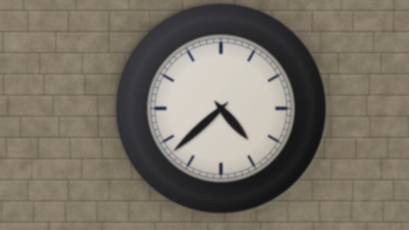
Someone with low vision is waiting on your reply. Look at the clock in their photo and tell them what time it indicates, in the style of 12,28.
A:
4,38
